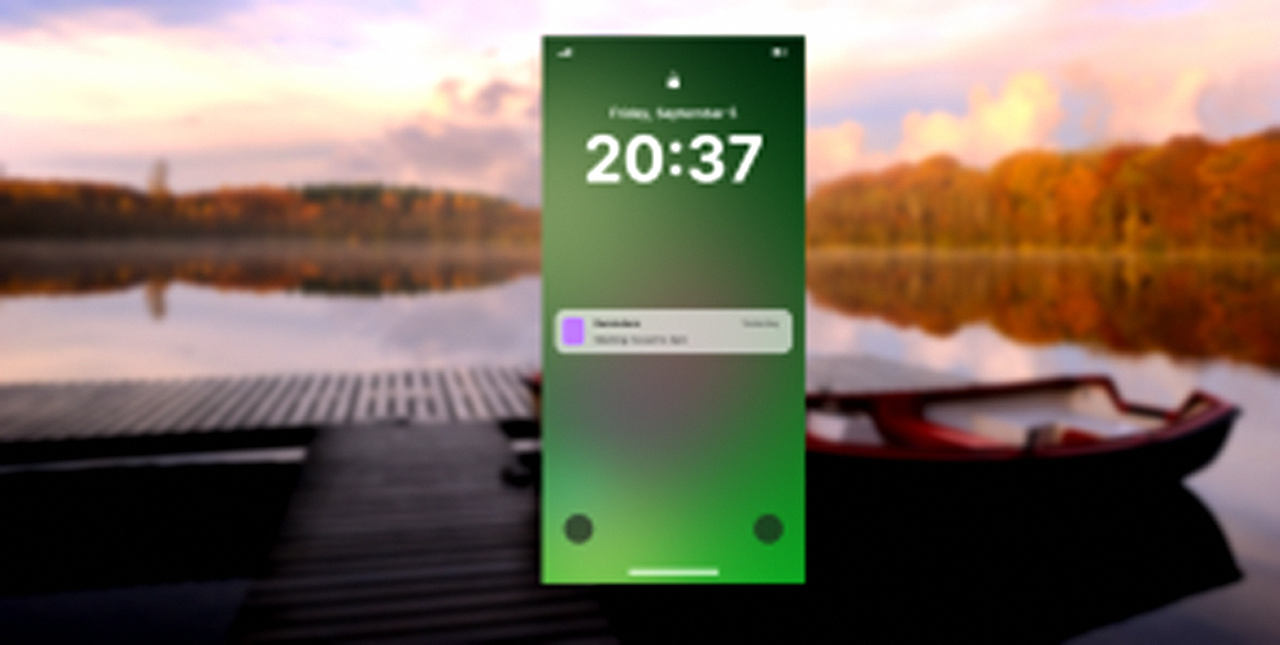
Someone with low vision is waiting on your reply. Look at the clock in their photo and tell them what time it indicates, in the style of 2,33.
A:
20,37
